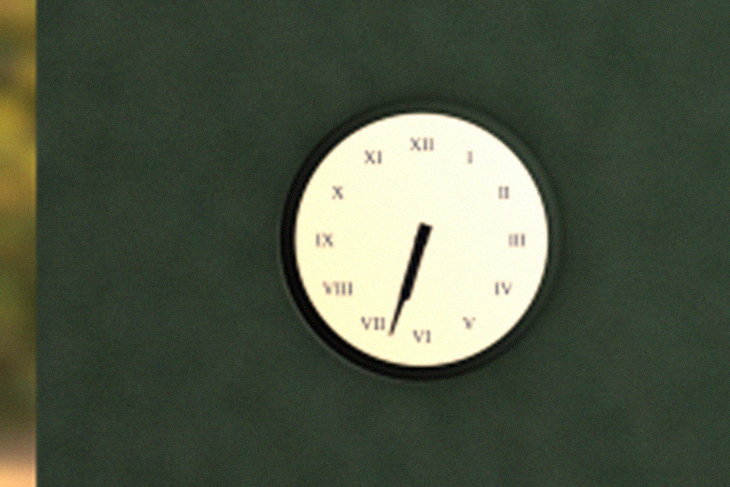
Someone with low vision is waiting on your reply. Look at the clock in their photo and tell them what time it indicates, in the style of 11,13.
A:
6,33
